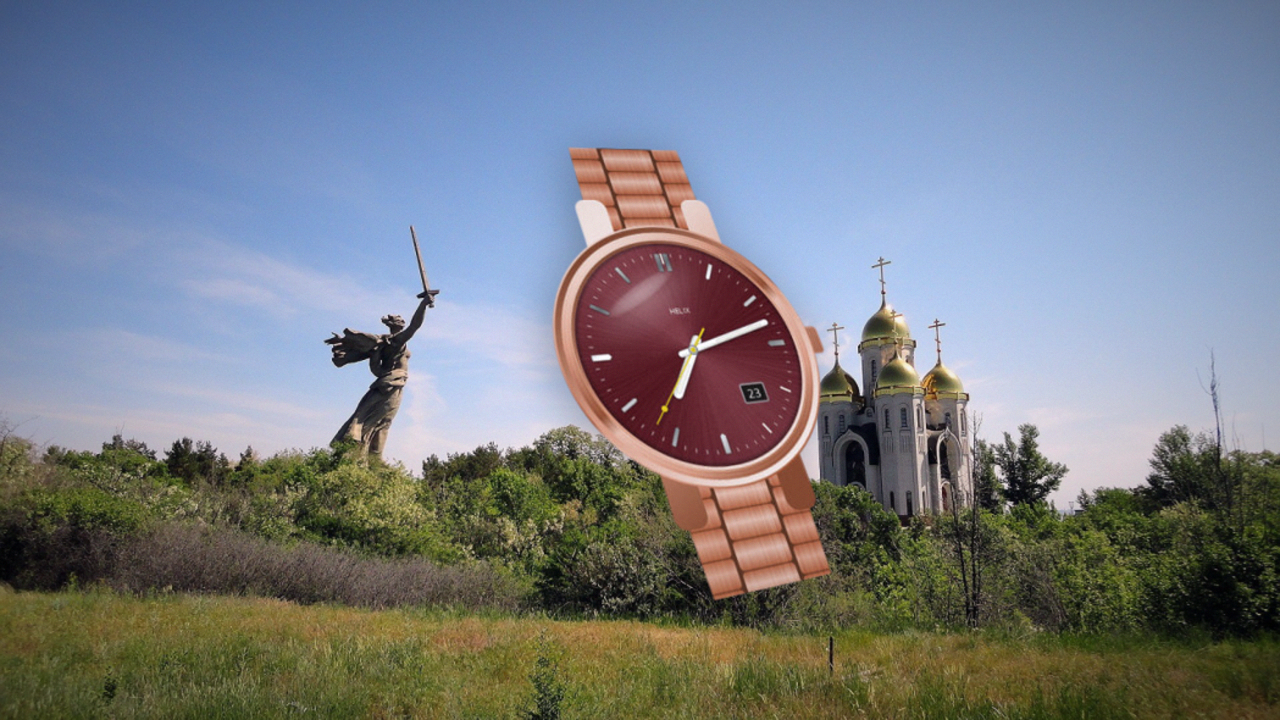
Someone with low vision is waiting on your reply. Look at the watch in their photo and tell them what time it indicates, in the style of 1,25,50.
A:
7,12,37
